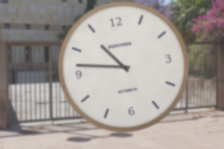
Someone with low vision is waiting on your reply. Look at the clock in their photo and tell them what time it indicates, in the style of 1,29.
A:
10,47
